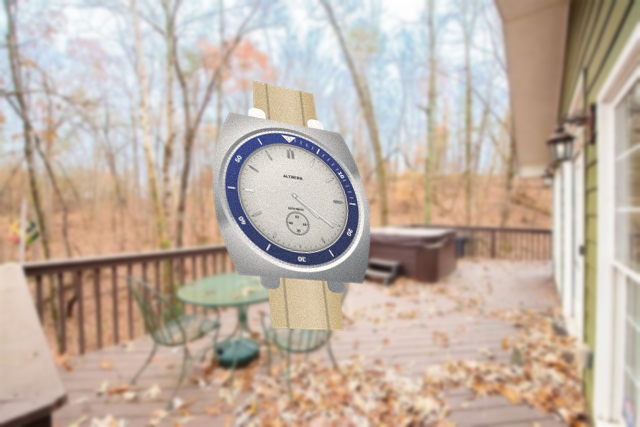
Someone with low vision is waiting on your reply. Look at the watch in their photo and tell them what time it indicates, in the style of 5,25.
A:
4,21
